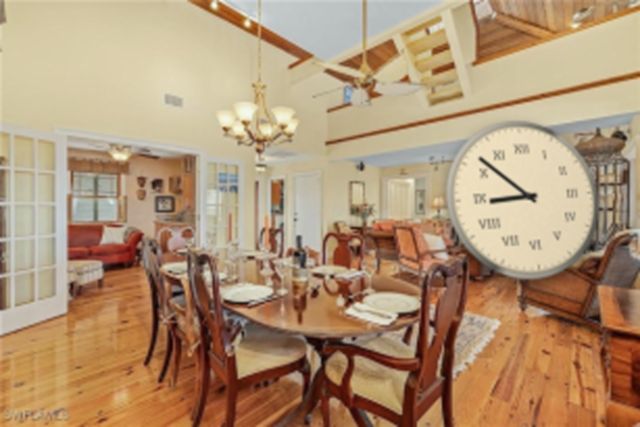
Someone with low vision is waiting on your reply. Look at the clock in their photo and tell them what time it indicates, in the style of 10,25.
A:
8,52
